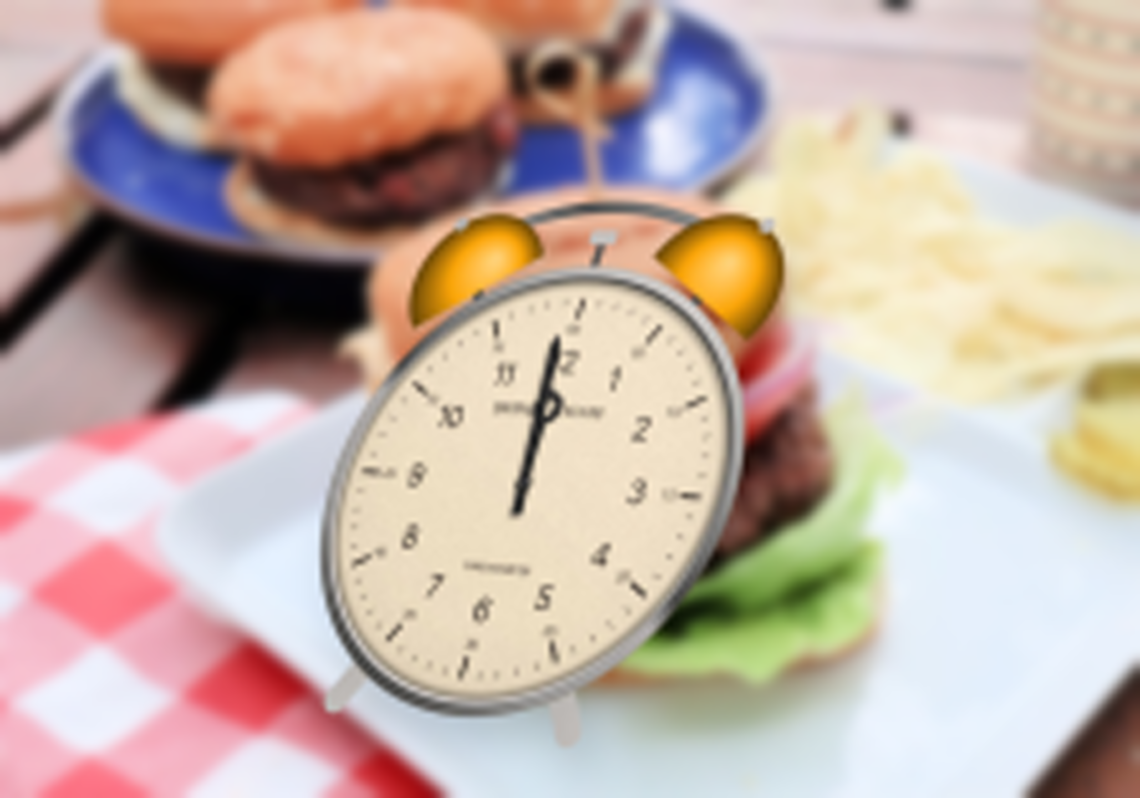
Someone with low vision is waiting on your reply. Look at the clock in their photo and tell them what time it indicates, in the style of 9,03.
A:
11,59
